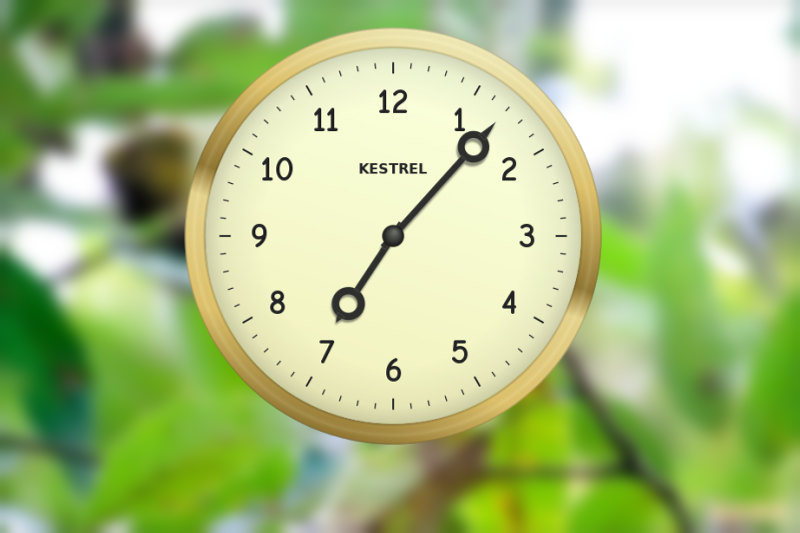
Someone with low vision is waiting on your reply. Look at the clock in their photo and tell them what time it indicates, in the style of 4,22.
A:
7,07
